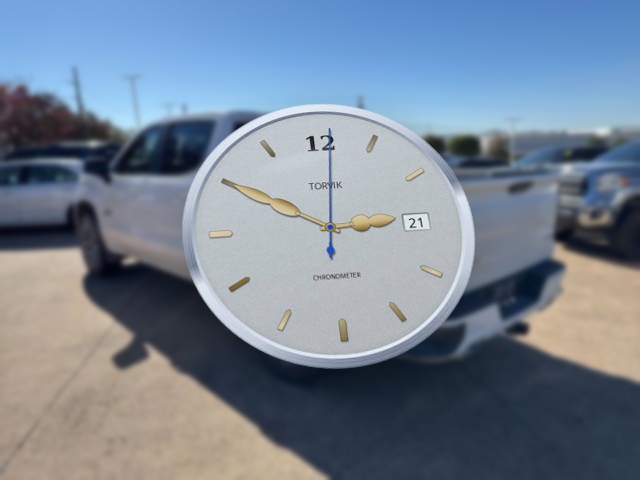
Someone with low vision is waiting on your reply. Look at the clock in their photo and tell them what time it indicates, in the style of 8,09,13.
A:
2,50,01
